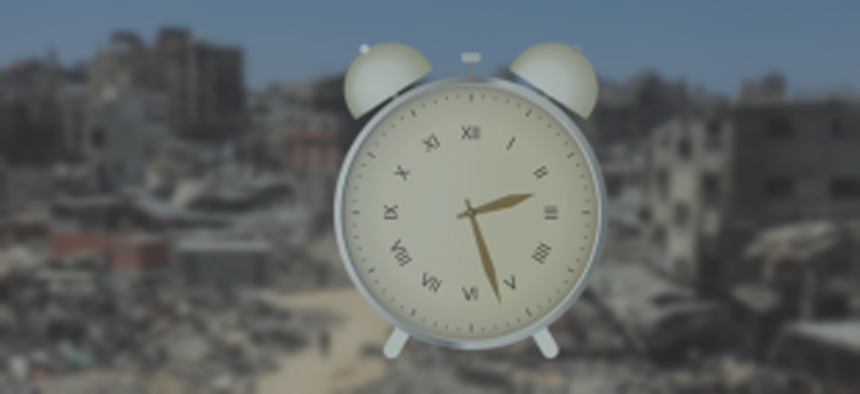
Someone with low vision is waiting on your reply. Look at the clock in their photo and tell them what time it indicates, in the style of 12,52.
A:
2,27
